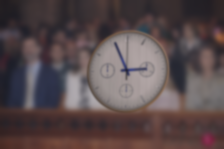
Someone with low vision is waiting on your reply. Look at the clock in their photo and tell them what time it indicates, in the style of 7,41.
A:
2,56
